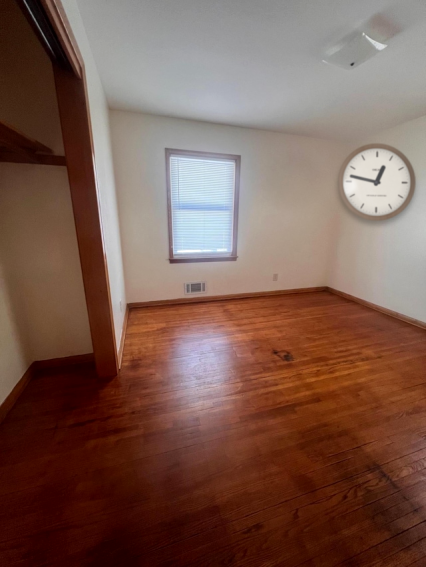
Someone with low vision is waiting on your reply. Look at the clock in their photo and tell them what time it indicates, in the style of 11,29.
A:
12,47
